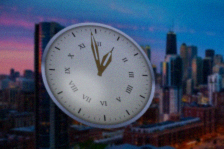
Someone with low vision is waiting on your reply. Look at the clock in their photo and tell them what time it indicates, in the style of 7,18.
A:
12,59
